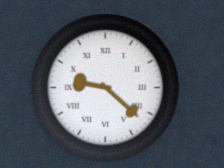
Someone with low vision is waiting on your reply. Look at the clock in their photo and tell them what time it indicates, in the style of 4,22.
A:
9,22
